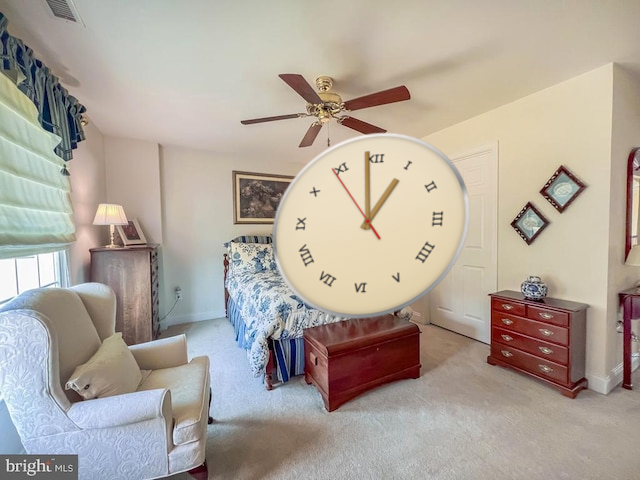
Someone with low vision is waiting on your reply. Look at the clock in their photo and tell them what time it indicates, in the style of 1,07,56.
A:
12,58,54
